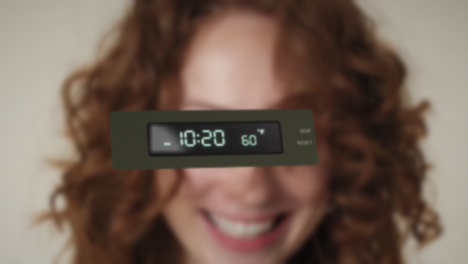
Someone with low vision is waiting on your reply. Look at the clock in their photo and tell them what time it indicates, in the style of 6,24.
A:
10,20
